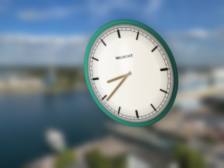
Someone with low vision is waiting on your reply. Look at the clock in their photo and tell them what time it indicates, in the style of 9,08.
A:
8,39
